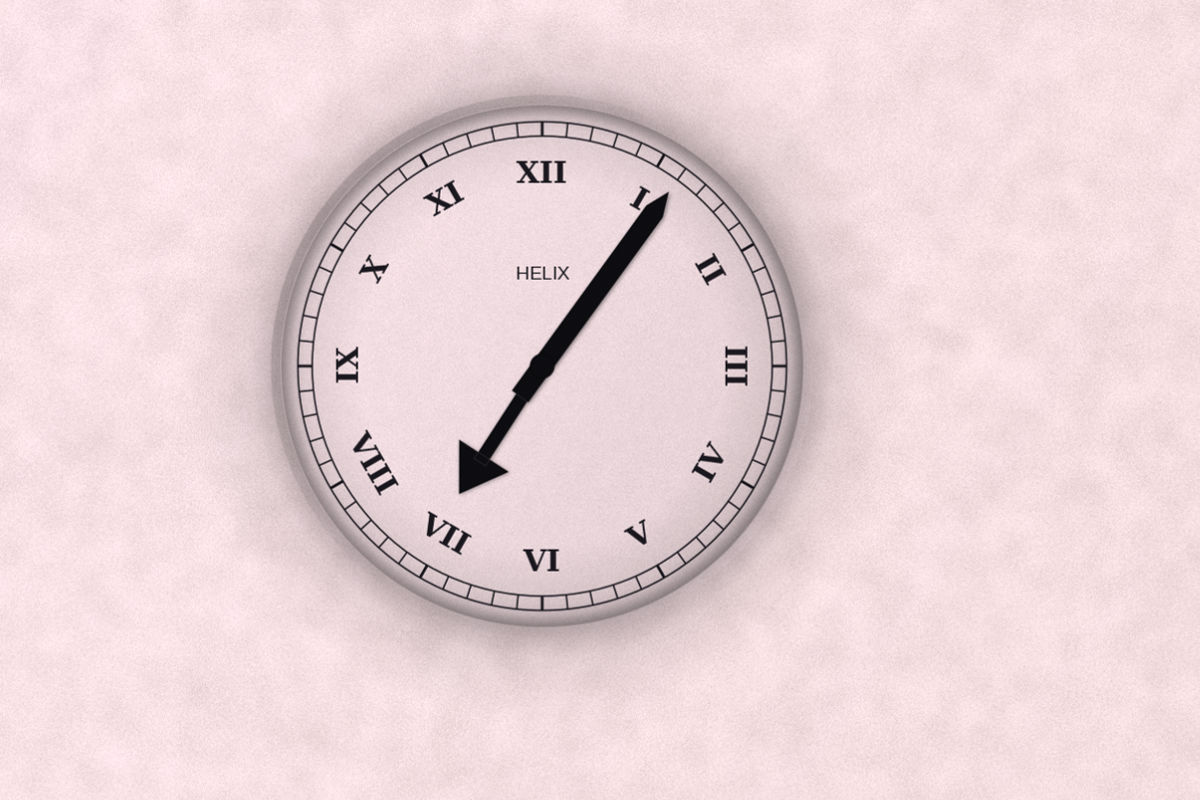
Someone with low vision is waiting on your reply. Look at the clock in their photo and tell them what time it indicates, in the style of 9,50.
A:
7,06
